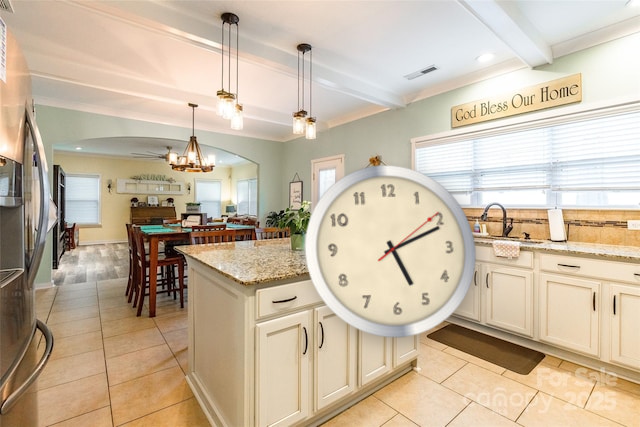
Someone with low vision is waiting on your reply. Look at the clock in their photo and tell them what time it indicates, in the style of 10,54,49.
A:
5,11,09
